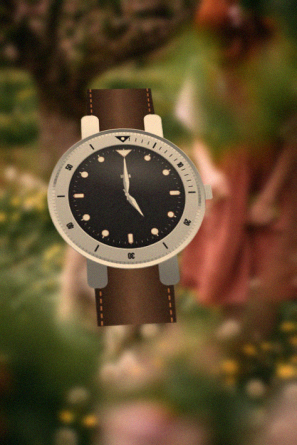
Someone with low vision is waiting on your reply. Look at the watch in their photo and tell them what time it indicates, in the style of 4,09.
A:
5,00
